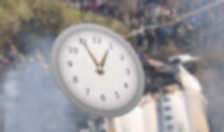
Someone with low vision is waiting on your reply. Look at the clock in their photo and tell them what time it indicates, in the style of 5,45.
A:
12,55
